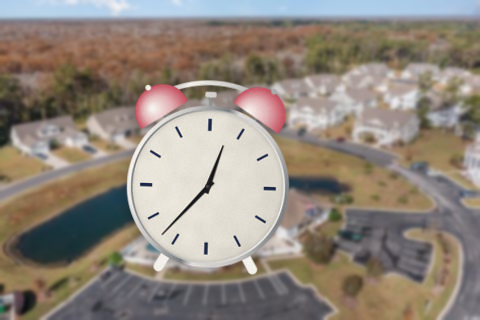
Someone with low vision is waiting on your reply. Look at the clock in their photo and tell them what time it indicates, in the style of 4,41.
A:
12,37
